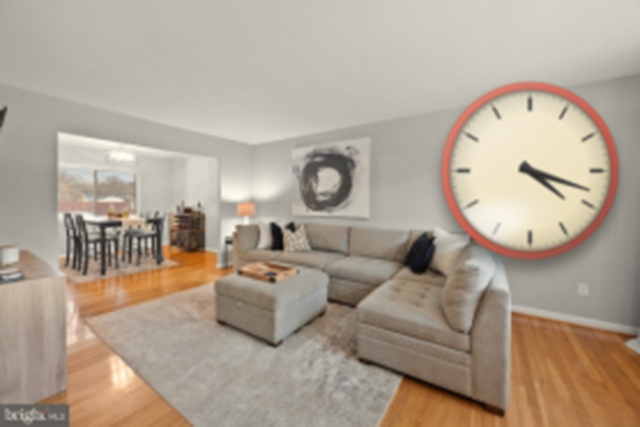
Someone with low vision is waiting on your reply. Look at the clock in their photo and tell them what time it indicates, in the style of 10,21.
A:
4,18
